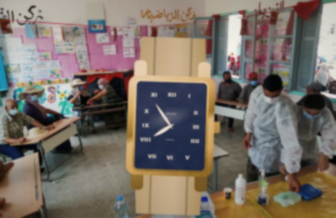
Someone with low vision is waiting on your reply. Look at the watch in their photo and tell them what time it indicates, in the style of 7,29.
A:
7,54
